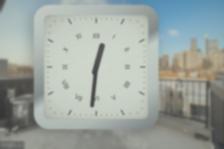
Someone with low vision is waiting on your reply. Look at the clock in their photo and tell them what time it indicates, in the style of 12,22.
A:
12,31
